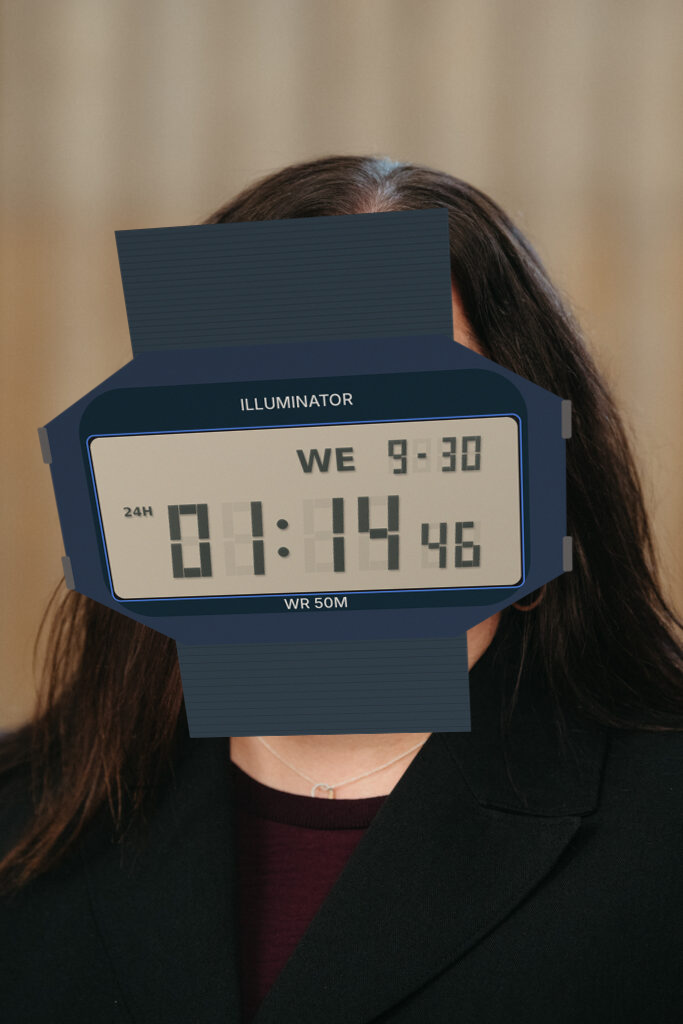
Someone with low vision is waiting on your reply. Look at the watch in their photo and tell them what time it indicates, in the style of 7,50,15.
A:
1,14,46
